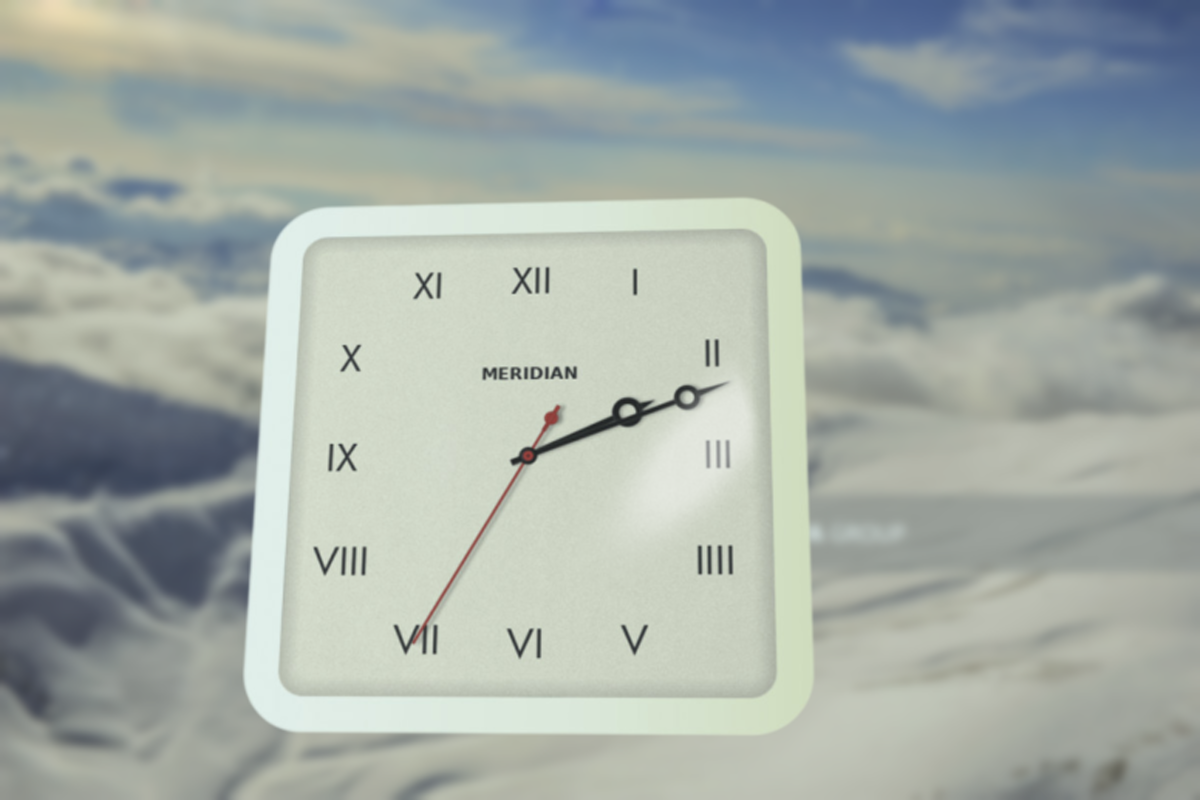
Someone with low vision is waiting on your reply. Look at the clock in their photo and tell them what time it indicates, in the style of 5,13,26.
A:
2,11,35
